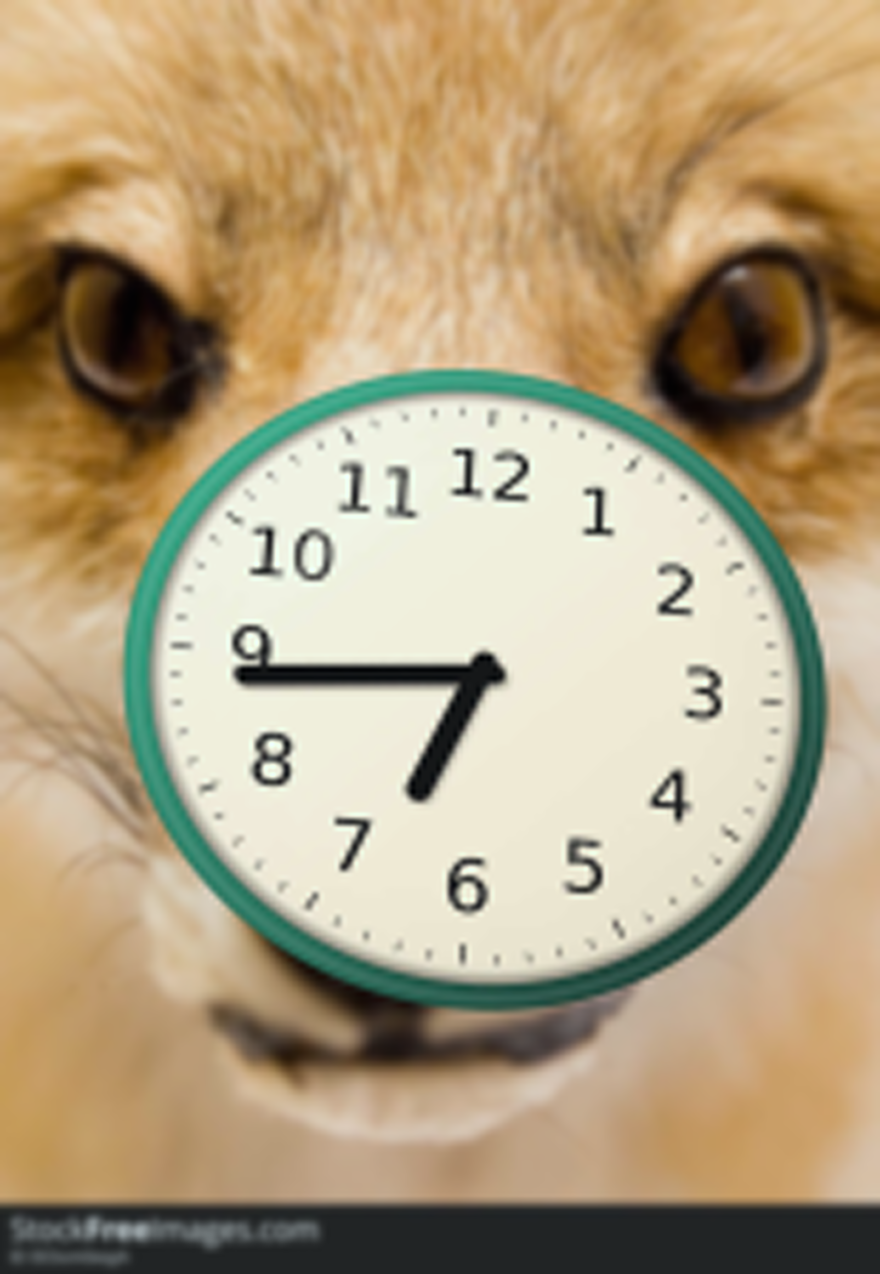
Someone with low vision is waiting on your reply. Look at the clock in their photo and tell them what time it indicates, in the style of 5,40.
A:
6,44
